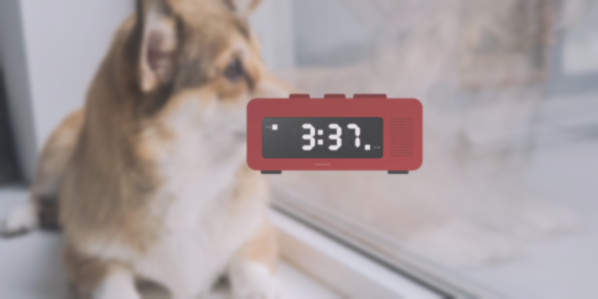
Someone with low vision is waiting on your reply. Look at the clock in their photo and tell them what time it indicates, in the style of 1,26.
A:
3,37
